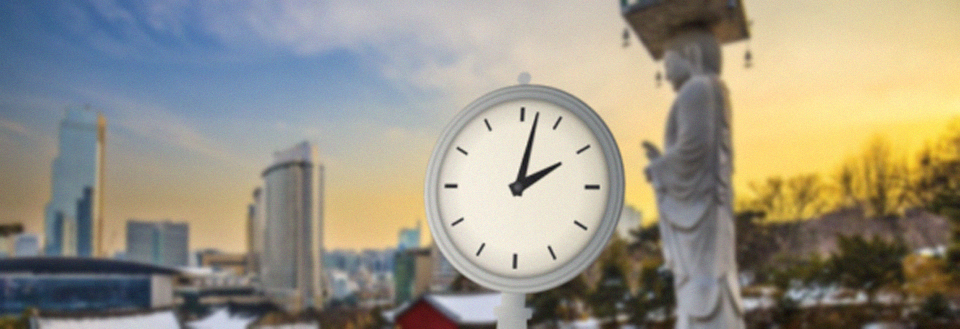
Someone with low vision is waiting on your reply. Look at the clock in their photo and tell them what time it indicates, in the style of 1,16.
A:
2,02
